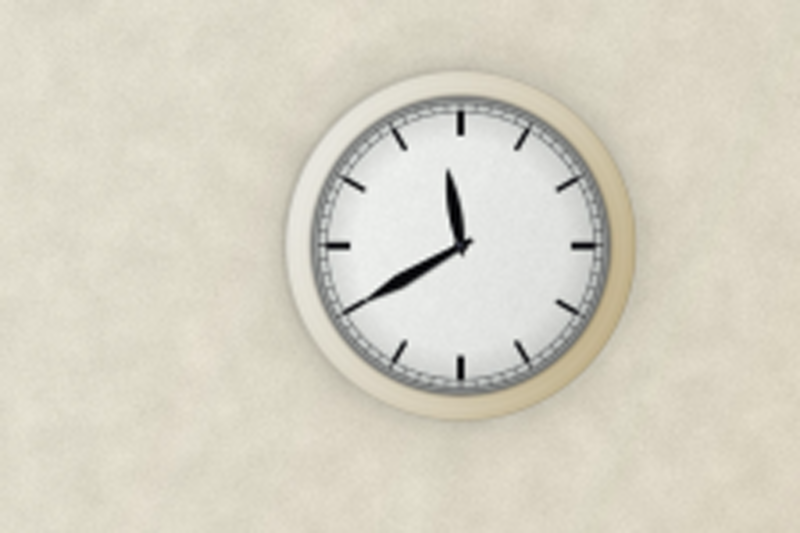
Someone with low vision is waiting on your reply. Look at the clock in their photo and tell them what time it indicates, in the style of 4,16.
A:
11,40
